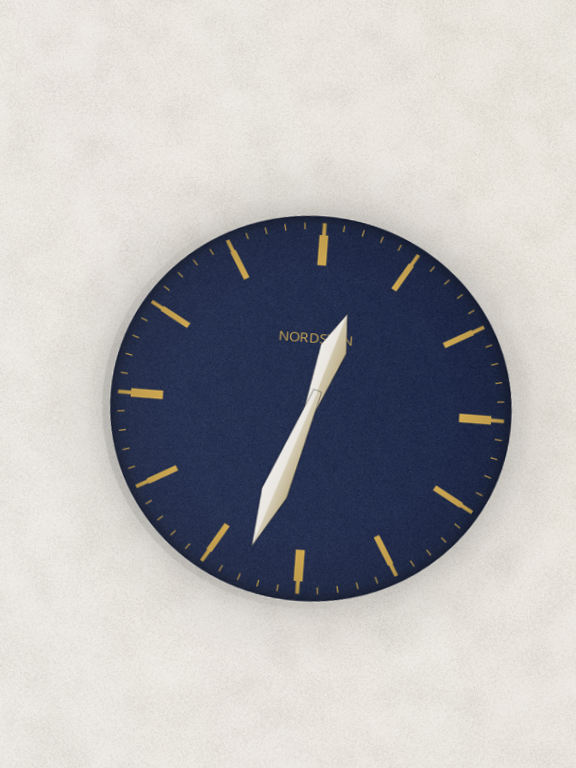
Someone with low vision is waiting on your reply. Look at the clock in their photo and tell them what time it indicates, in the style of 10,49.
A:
12,33
